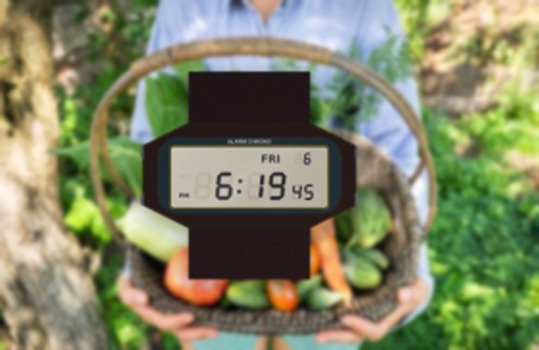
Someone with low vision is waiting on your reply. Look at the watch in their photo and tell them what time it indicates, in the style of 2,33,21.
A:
6,19,45
